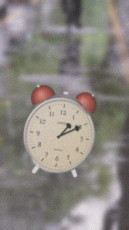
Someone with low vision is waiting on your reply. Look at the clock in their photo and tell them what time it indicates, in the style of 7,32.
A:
1,10
